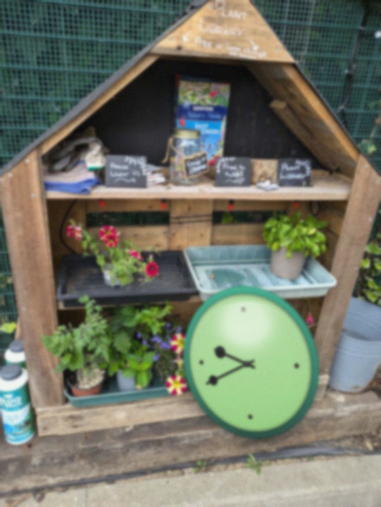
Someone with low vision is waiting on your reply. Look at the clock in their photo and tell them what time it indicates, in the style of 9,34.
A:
9,41
